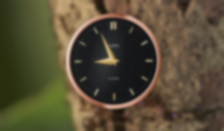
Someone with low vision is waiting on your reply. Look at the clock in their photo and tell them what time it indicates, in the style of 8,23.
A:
8,56
